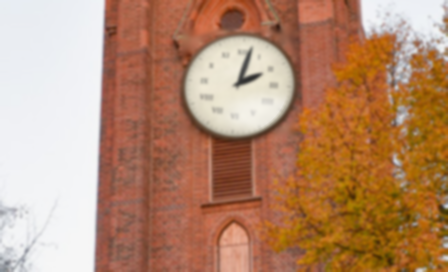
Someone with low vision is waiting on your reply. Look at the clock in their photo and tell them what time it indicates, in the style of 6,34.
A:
2,02
